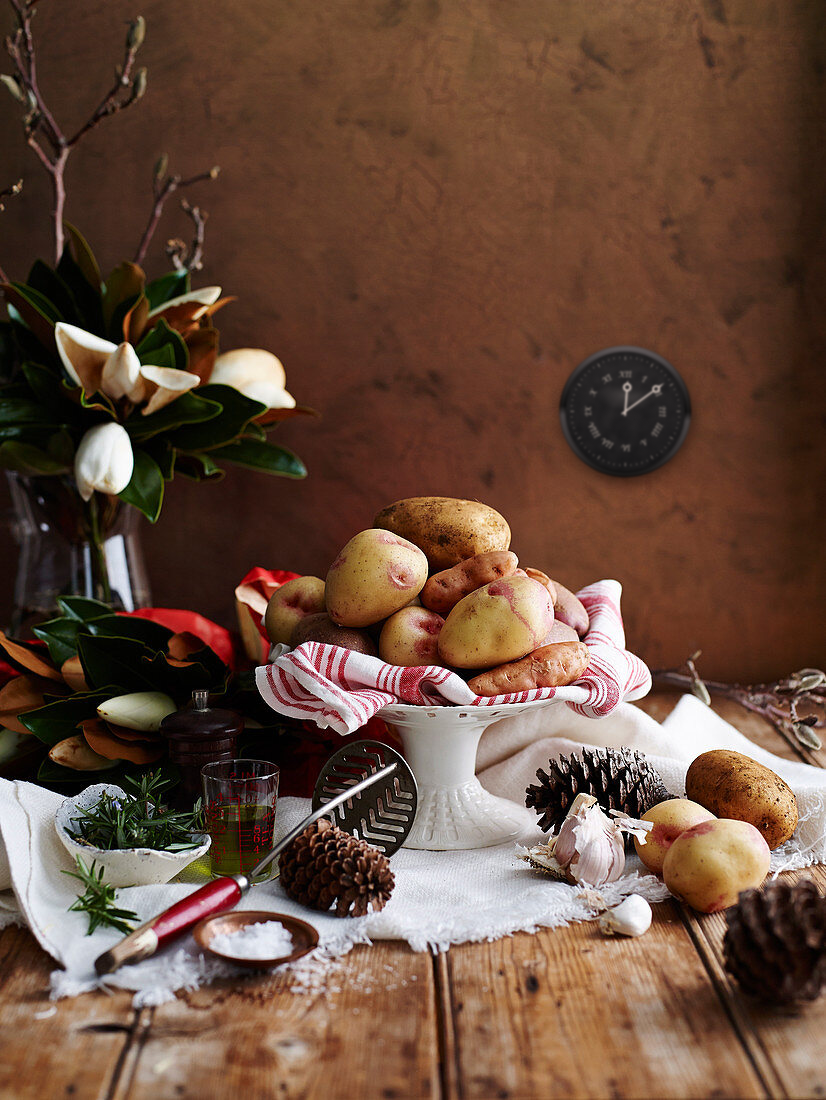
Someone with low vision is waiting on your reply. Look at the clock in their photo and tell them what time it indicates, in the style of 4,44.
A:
12,09
